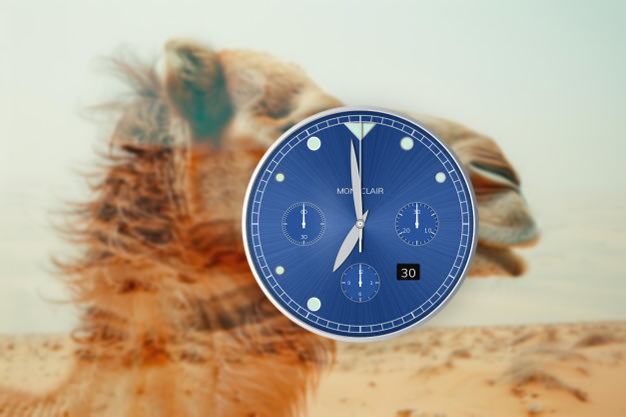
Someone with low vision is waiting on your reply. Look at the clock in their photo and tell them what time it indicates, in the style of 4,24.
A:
6,59
